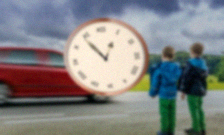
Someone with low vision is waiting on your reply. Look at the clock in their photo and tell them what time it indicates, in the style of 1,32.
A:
12,54
